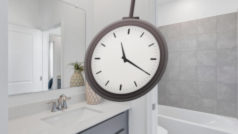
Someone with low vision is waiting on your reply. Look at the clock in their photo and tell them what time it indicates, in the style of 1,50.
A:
11,20
